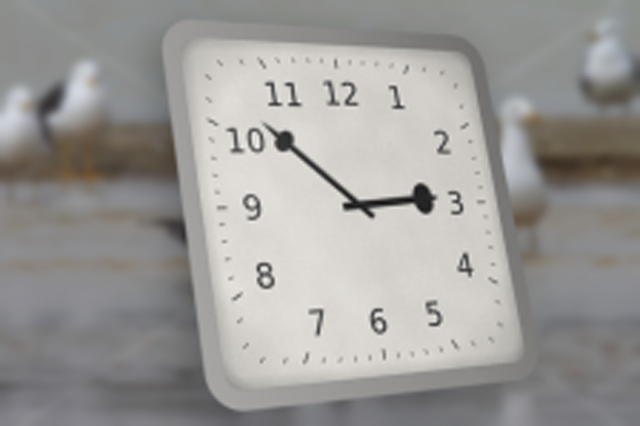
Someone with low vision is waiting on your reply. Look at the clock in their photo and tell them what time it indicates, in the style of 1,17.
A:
2,52
